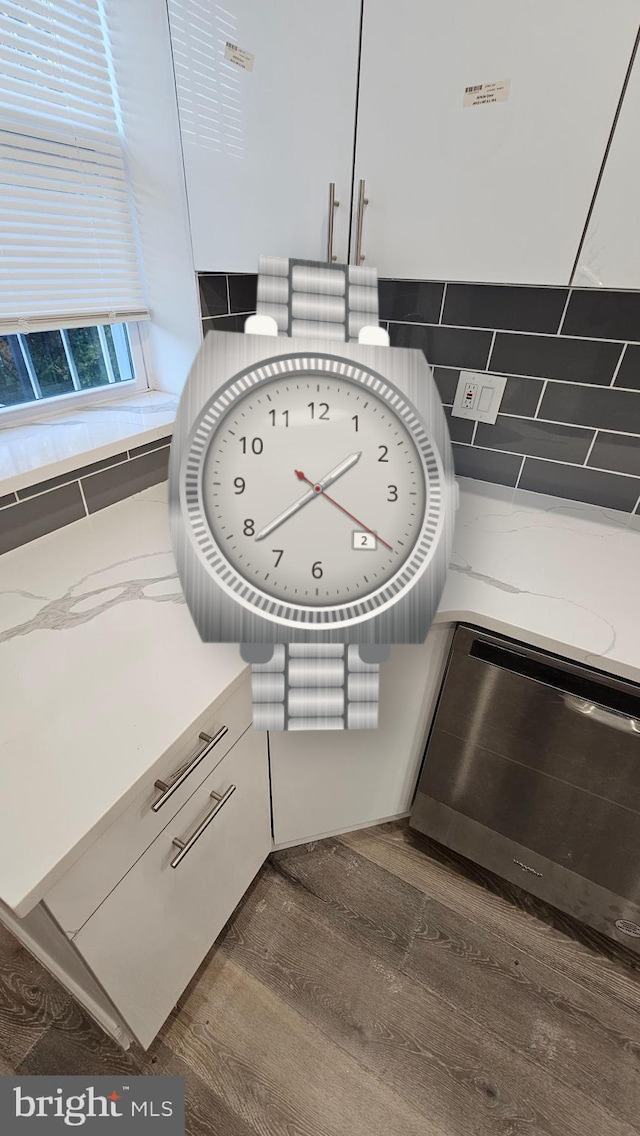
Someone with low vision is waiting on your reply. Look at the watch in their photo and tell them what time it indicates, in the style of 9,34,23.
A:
1,38,21
